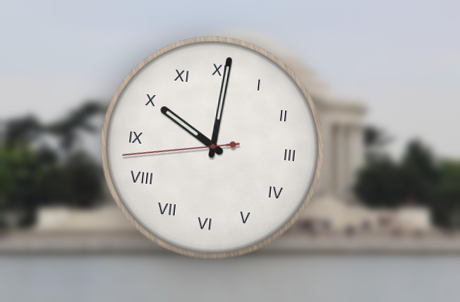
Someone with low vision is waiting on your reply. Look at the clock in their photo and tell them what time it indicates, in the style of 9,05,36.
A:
10,00,43
